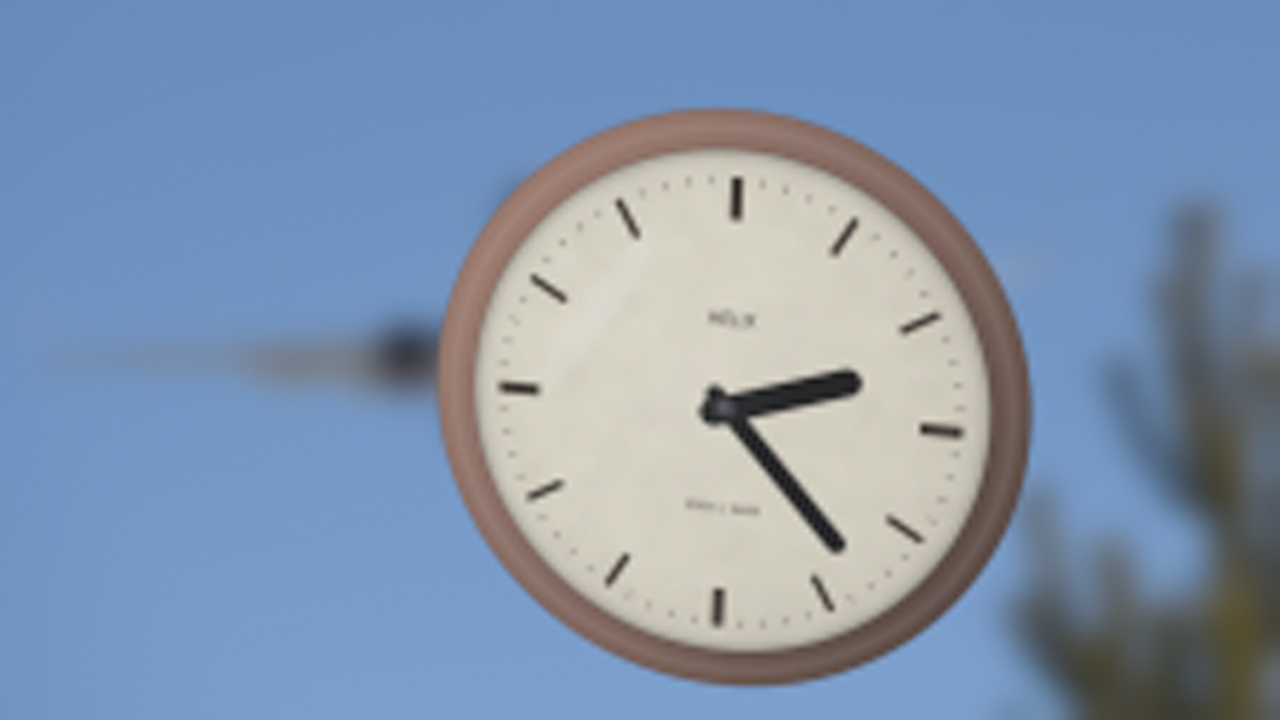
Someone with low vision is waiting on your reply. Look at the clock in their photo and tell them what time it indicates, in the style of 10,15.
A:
2,23
